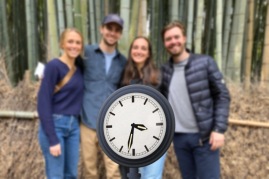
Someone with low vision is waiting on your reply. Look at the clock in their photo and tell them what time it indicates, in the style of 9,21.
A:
3,32
